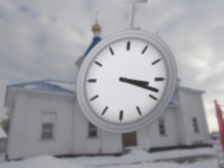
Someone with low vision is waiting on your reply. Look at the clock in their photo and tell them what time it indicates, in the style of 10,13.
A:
3,18
